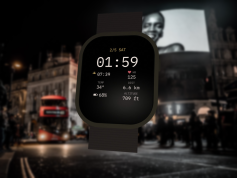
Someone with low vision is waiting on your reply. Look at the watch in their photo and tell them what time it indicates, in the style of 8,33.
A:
1,59
